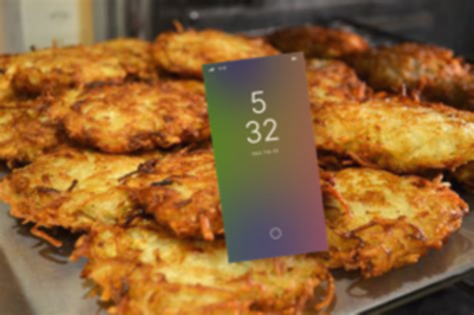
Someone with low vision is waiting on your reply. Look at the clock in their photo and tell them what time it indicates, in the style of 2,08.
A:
5,32
